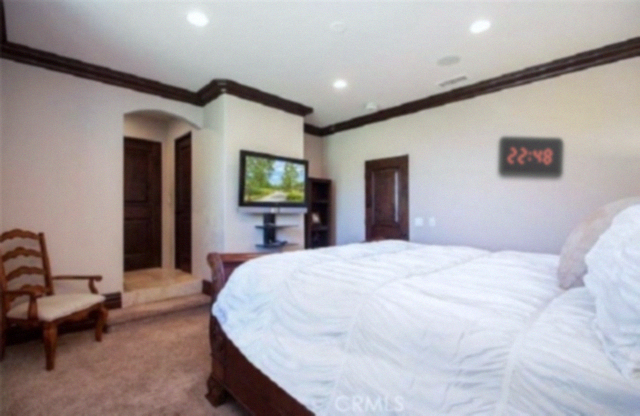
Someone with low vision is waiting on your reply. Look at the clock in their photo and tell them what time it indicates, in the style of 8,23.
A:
22,48
